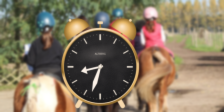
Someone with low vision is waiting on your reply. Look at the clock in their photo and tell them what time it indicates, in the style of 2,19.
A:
8,33
